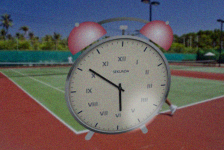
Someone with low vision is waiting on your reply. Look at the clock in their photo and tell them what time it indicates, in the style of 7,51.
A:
5,51
